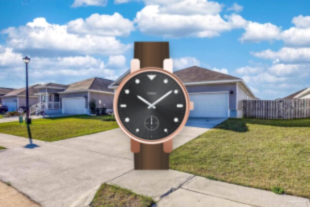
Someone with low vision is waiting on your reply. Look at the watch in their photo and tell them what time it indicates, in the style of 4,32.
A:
10,09
